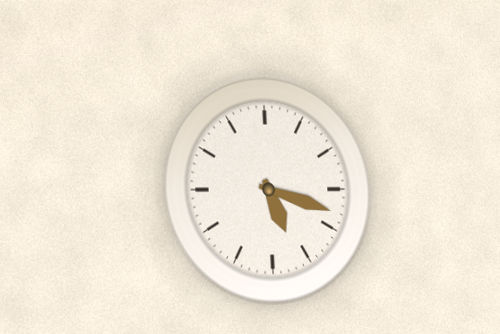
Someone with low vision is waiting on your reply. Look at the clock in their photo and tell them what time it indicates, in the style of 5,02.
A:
5,18
